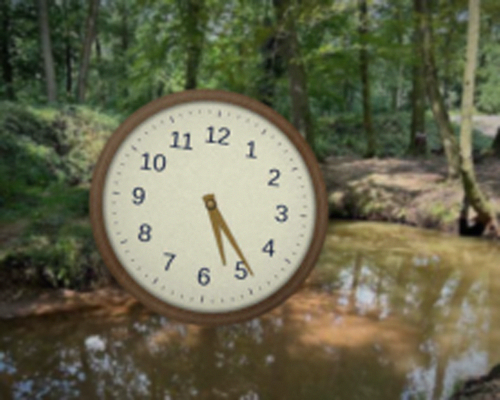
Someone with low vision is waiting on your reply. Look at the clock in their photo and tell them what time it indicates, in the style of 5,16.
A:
5,24
